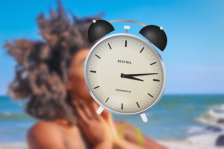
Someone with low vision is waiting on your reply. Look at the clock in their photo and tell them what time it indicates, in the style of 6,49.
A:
3,13
